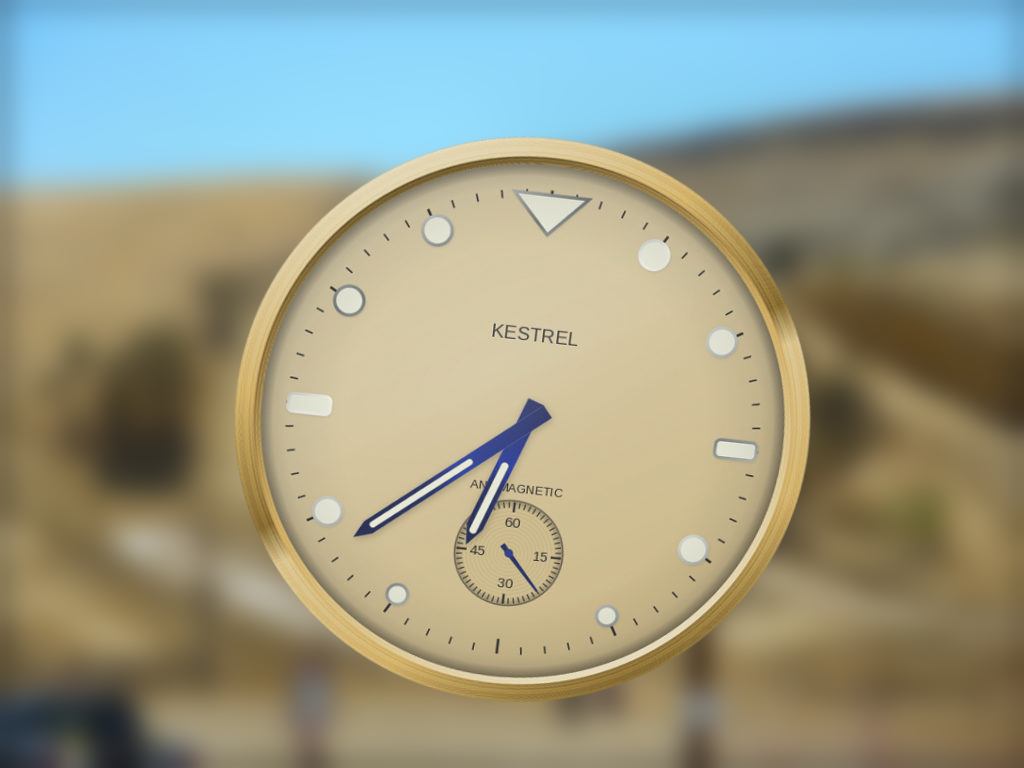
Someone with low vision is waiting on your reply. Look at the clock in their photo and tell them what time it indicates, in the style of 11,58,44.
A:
6,38,23
